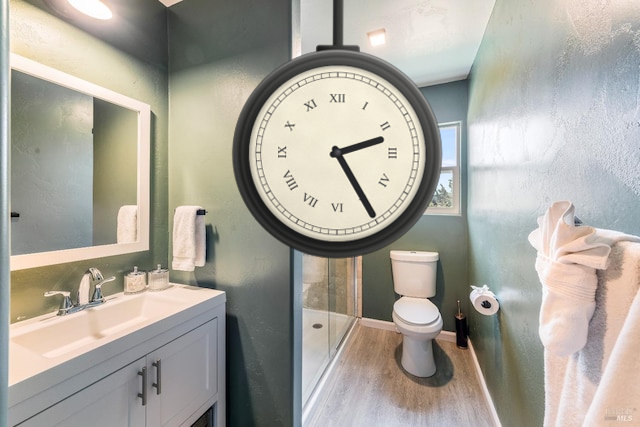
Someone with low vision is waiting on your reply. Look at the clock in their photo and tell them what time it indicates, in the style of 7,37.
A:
2,25
